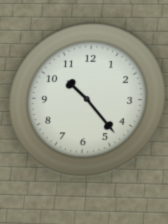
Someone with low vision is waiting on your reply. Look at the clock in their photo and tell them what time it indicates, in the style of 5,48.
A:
10,23
